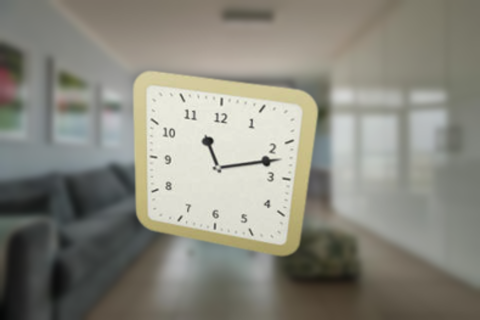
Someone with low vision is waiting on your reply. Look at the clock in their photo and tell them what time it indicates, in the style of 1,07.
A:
11,12
